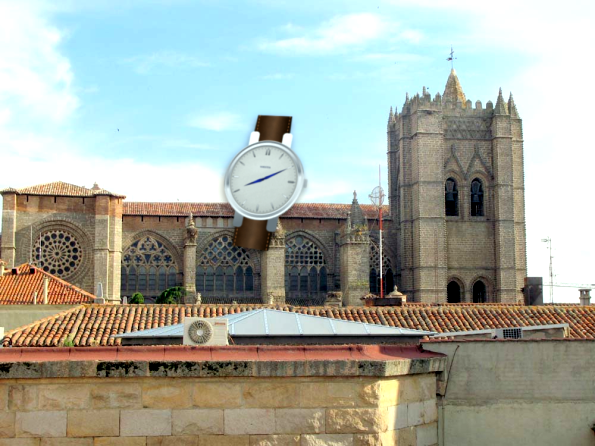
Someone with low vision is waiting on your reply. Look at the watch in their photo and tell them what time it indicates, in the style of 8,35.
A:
8,10
